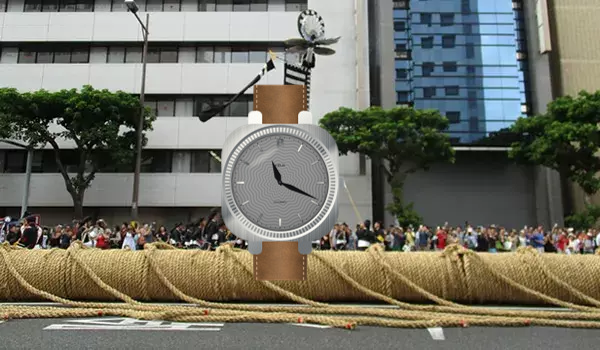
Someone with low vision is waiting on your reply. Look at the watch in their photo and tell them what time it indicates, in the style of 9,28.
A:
11,19
